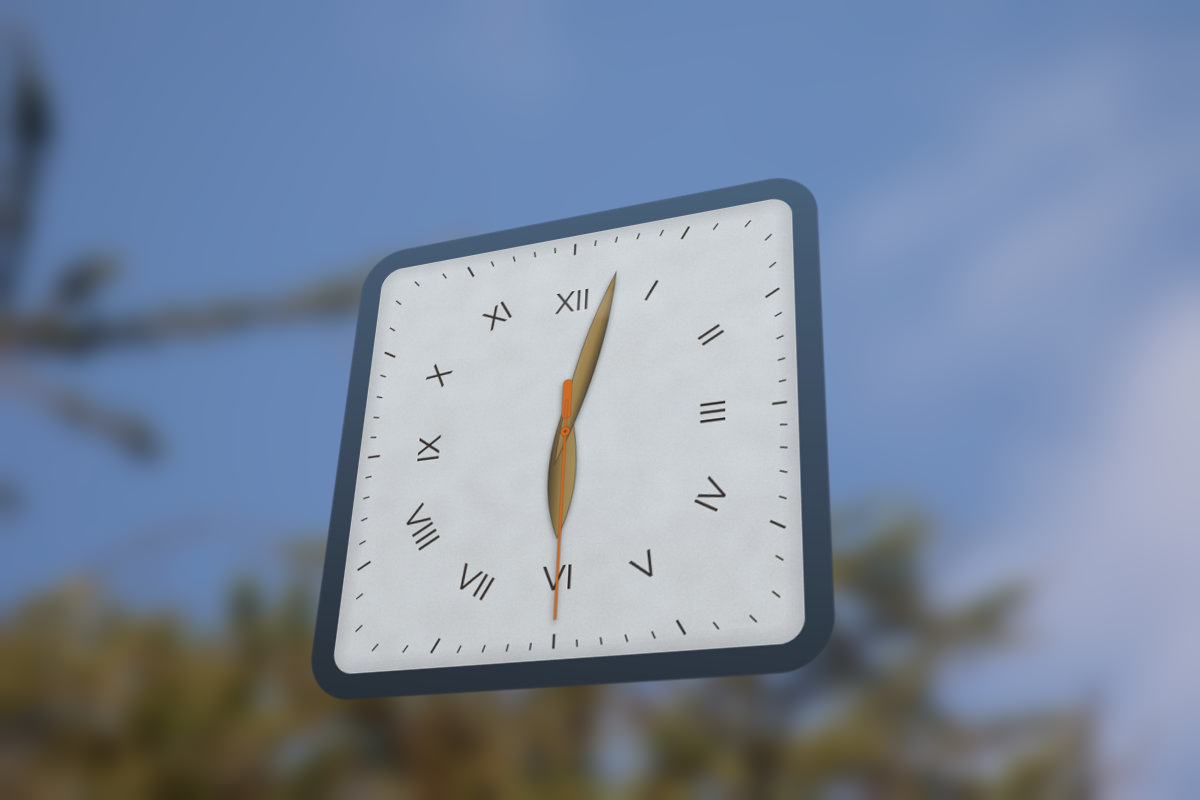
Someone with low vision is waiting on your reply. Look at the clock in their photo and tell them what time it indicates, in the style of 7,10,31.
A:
6,02,30
